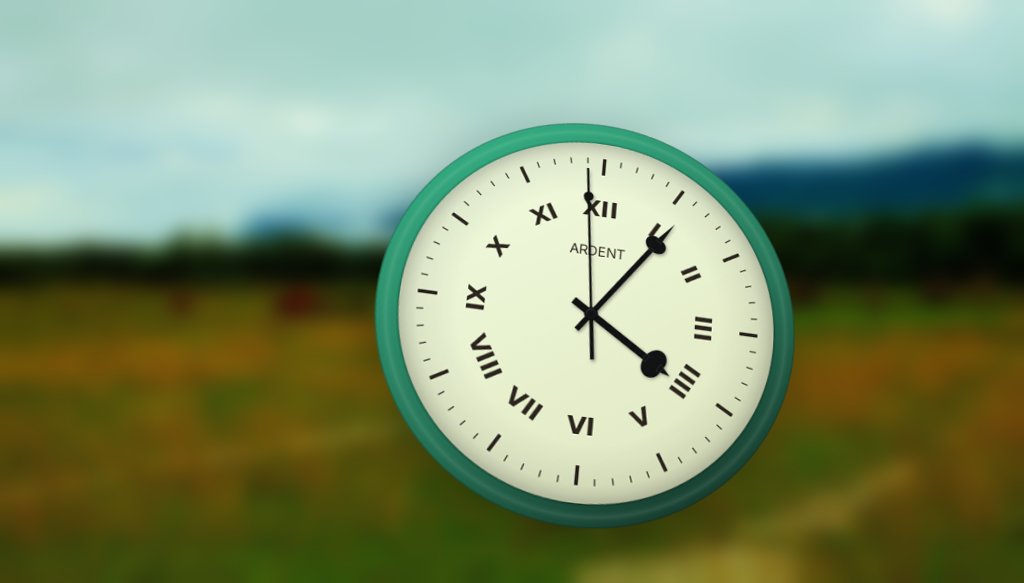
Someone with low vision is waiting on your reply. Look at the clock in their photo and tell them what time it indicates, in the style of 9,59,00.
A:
4,05,59
